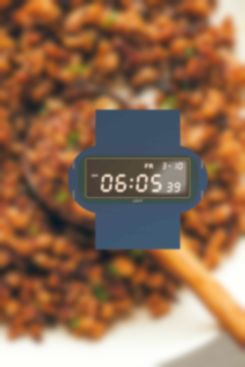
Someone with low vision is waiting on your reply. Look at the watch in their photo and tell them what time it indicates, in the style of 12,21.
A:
6,05
